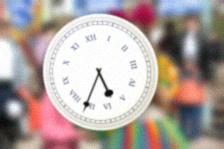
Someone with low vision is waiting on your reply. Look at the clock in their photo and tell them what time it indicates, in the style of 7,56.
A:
5,36
